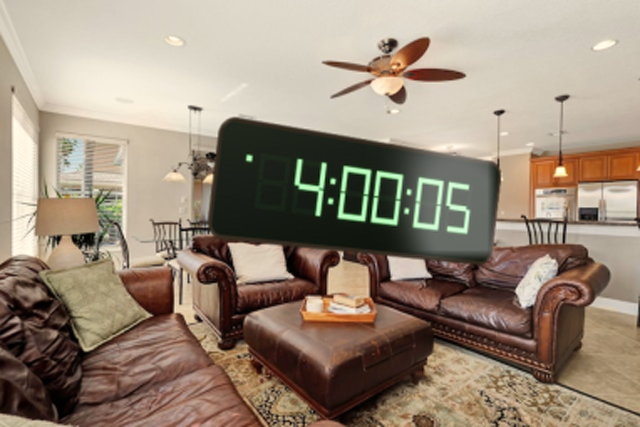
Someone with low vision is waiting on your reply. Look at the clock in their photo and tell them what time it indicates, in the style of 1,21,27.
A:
4,00,05
